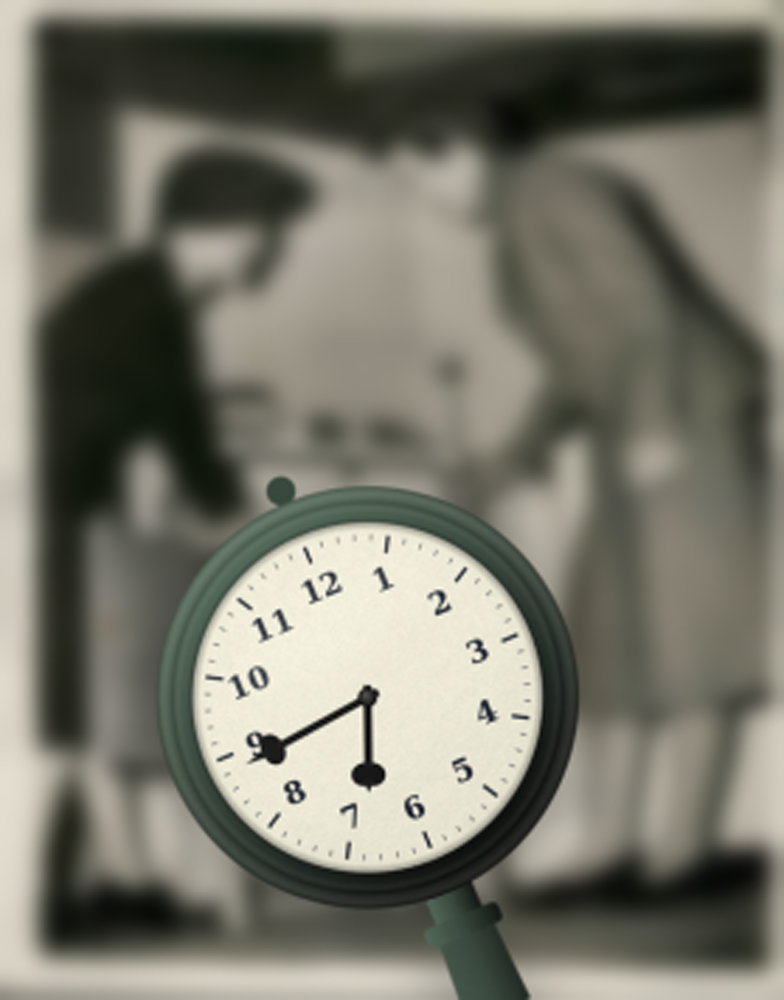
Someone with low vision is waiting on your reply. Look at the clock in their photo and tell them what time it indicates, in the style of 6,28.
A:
6,44
